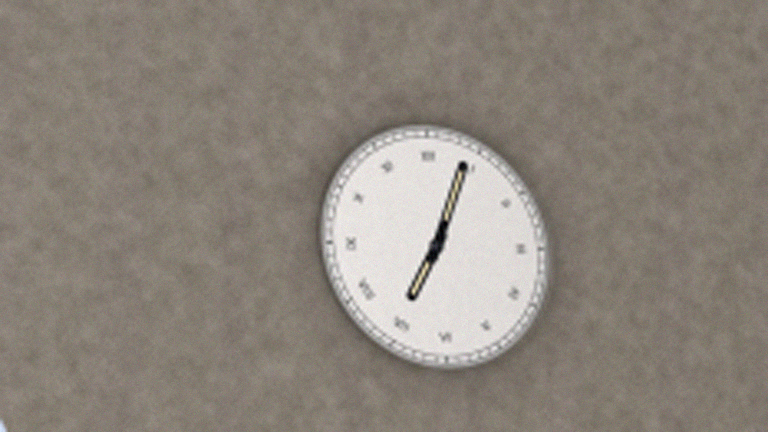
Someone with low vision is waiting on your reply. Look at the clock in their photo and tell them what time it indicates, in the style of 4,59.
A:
7,04
